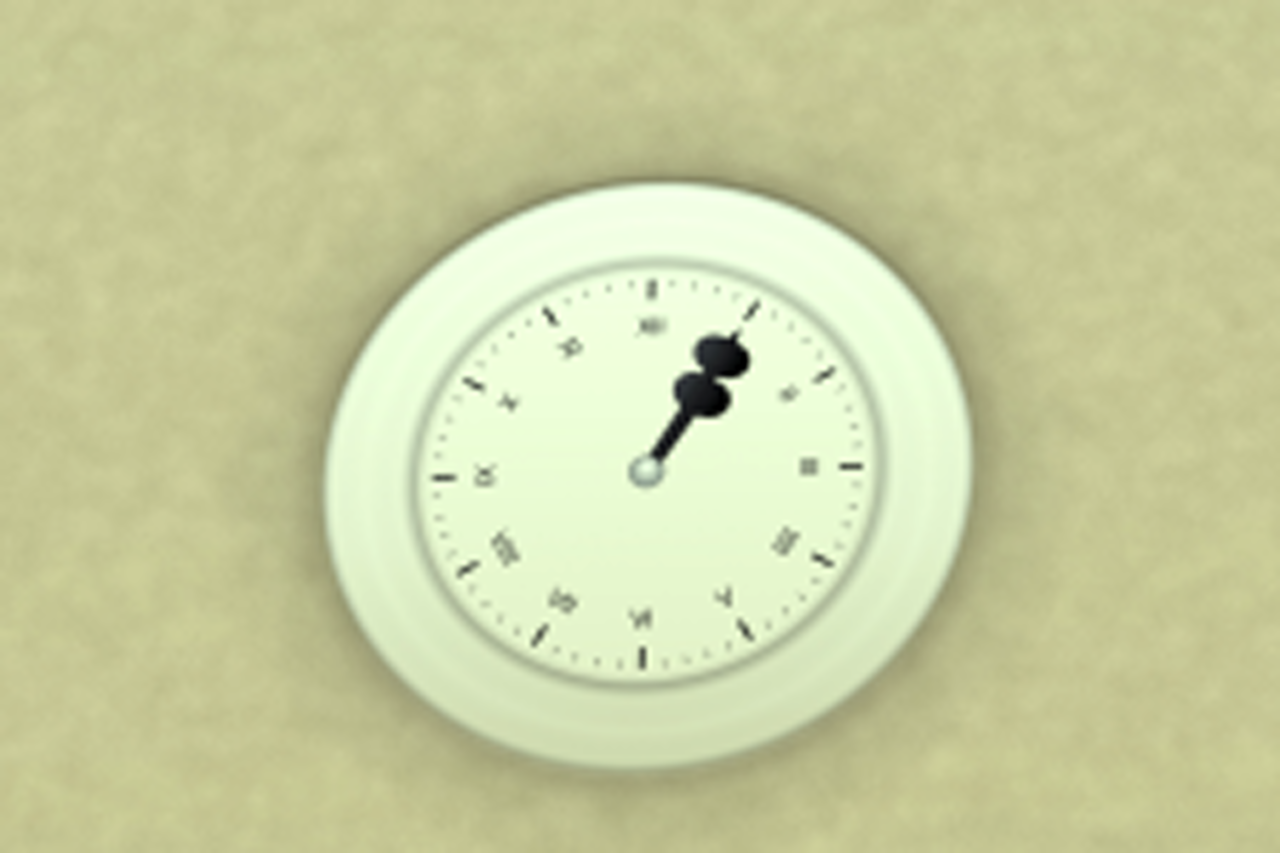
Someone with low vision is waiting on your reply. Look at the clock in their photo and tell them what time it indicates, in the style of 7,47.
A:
1,05
